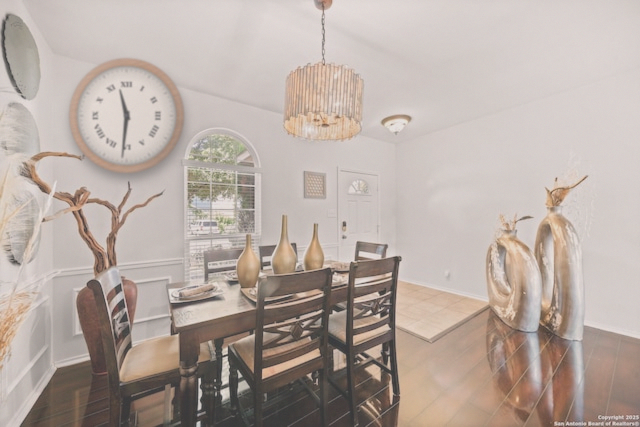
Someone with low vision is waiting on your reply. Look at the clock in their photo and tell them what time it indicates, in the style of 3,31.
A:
11,31
